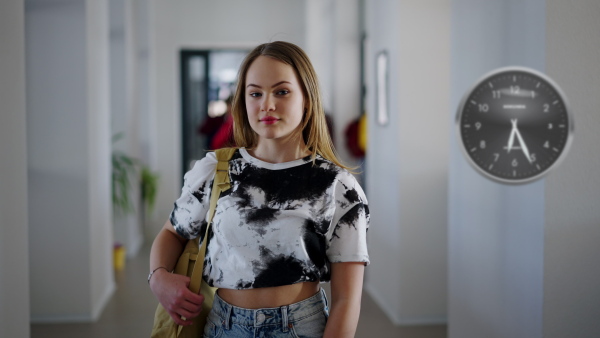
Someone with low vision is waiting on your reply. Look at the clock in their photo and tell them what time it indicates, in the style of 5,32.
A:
6,26
